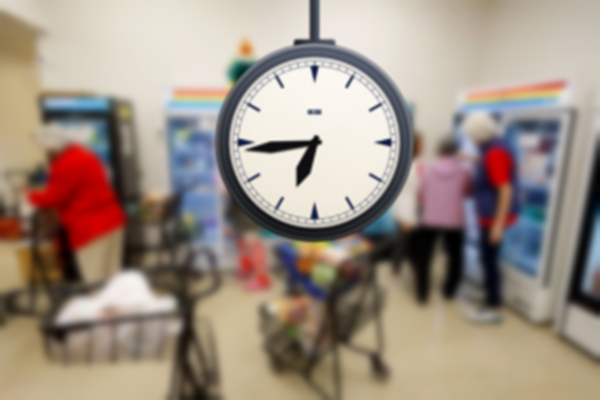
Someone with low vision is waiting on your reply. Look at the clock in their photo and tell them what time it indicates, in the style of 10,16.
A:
6,44
